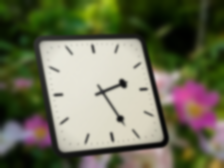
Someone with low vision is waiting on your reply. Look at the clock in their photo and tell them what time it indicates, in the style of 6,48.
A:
2,26
